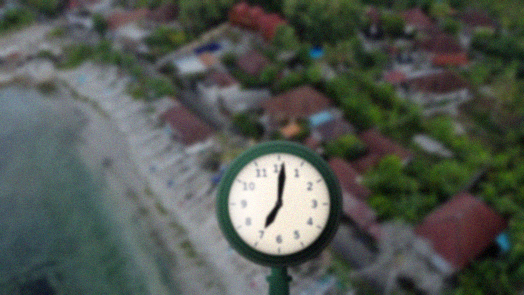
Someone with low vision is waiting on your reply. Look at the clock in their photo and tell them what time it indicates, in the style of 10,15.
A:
7,01
